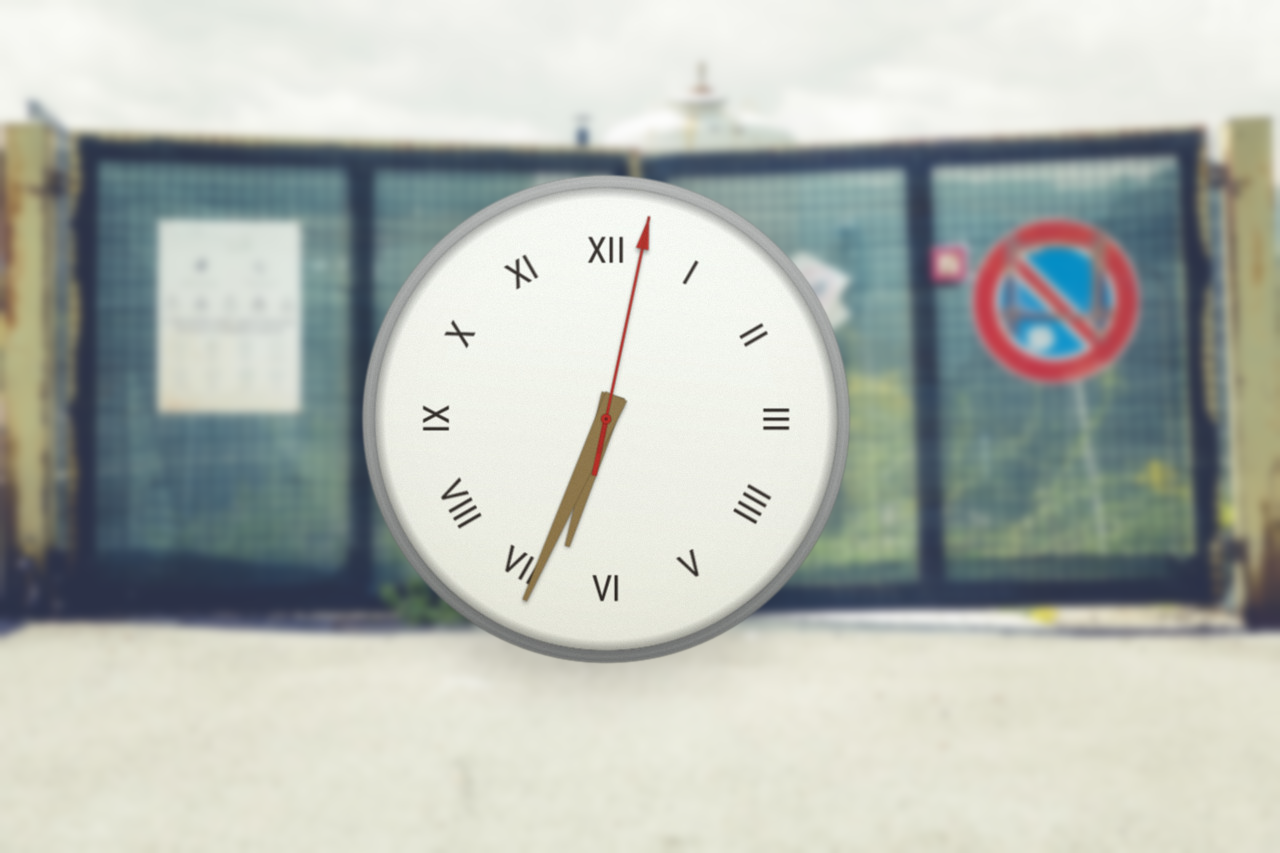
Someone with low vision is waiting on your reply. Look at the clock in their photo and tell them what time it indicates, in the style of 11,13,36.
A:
6,34,02
